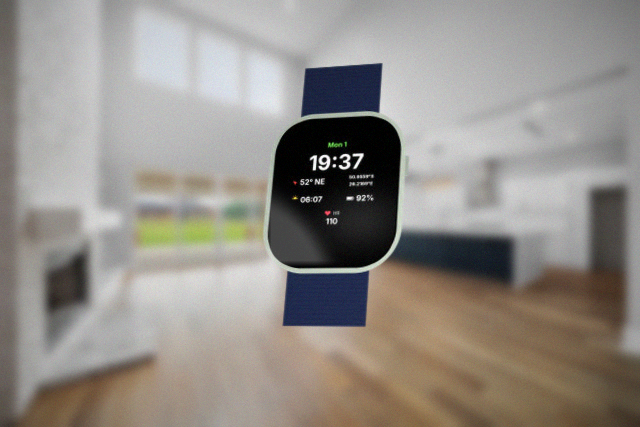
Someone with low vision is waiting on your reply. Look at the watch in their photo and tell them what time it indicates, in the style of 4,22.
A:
19,37
